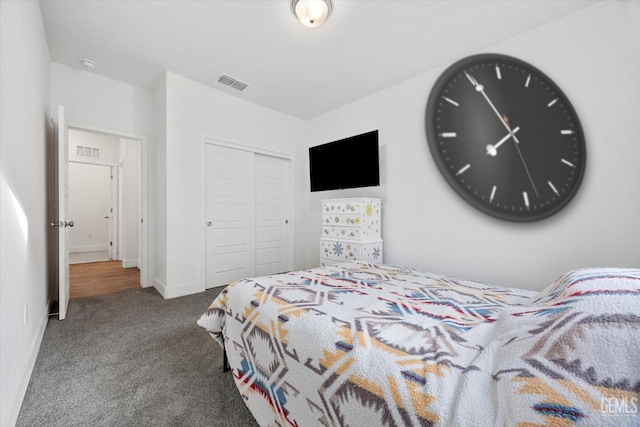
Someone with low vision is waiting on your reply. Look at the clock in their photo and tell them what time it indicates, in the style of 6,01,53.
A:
7,55,28
